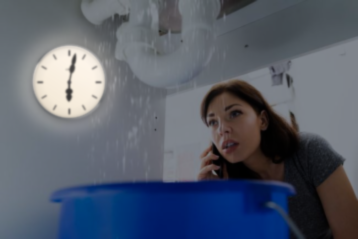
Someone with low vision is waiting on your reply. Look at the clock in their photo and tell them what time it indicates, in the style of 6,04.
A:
6,02
